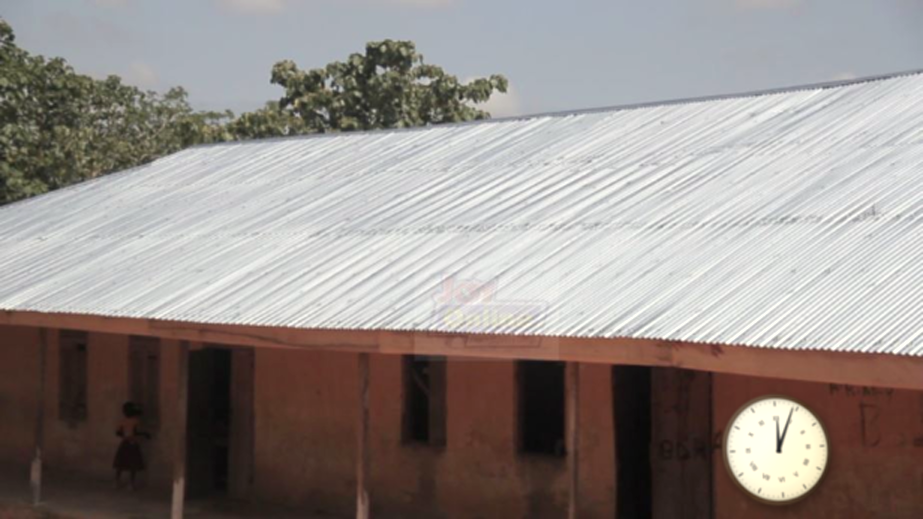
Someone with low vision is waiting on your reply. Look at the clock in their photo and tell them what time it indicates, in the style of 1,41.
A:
12,04
